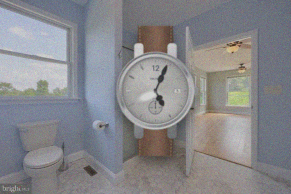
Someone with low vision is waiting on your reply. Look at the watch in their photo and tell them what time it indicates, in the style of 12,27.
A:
5,04
